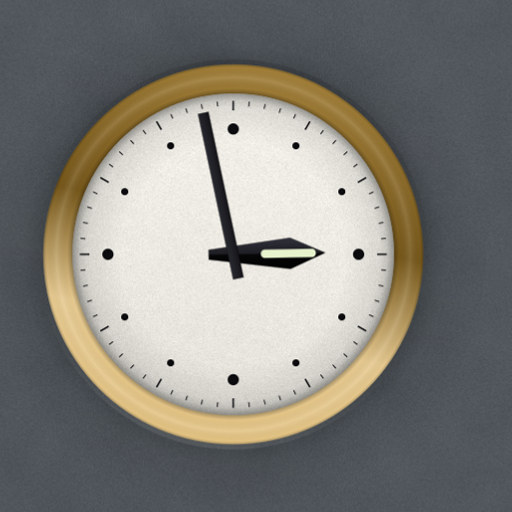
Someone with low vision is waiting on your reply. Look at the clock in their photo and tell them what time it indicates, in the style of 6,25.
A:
2,58
